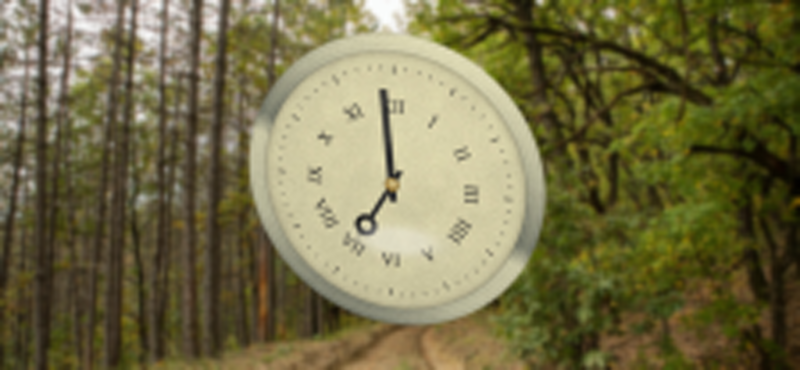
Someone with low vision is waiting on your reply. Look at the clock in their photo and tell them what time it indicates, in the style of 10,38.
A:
6,59
